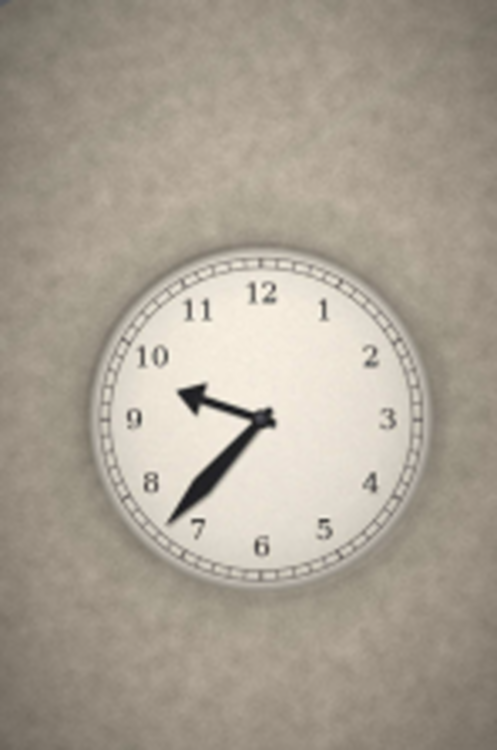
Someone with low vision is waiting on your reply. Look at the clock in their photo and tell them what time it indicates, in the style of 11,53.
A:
9,37
